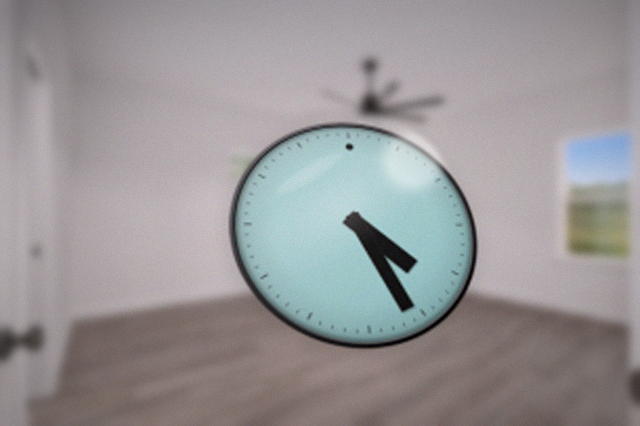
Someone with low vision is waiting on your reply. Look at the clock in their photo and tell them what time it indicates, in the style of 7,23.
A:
4,26
